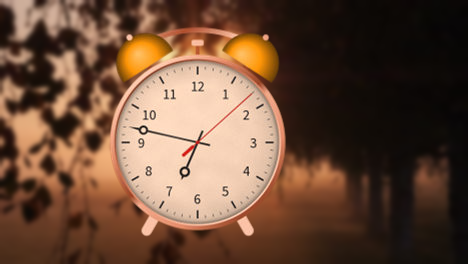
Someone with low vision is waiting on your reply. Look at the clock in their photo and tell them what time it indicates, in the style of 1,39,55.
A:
6,47,08
